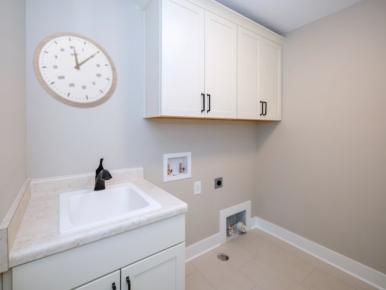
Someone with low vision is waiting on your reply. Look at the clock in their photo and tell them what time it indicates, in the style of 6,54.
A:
12,10
